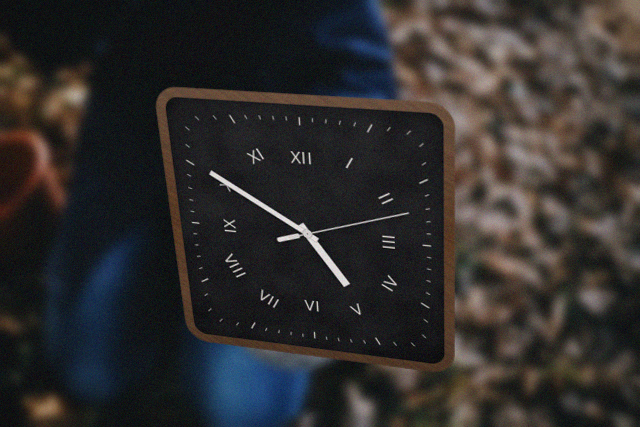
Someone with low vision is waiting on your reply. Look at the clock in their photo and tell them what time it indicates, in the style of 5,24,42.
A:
4,50,12
